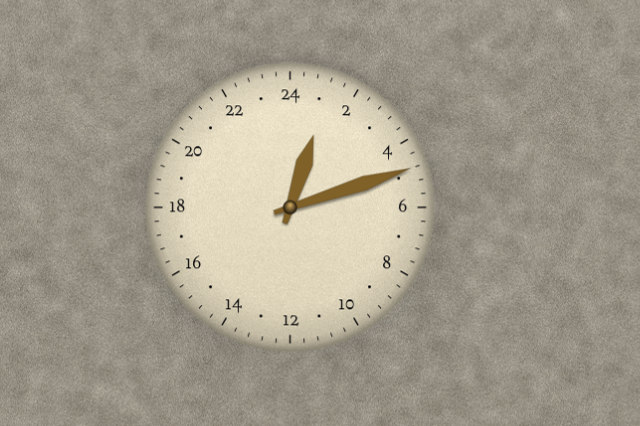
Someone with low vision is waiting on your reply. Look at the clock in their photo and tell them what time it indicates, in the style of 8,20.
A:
1,12
